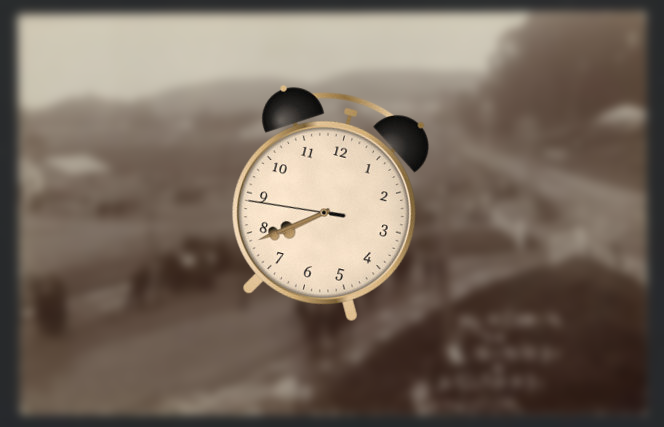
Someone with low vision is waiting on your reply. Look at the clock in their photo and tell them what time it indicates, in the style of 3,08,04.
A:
7,38,44
